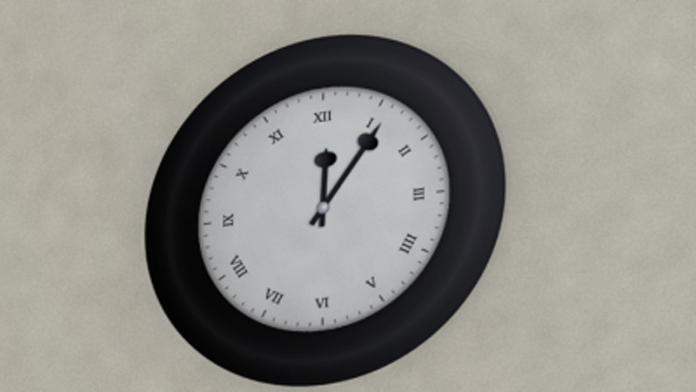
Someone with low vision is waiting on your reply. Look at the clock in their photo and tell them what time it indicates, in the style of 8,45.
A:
12,06
